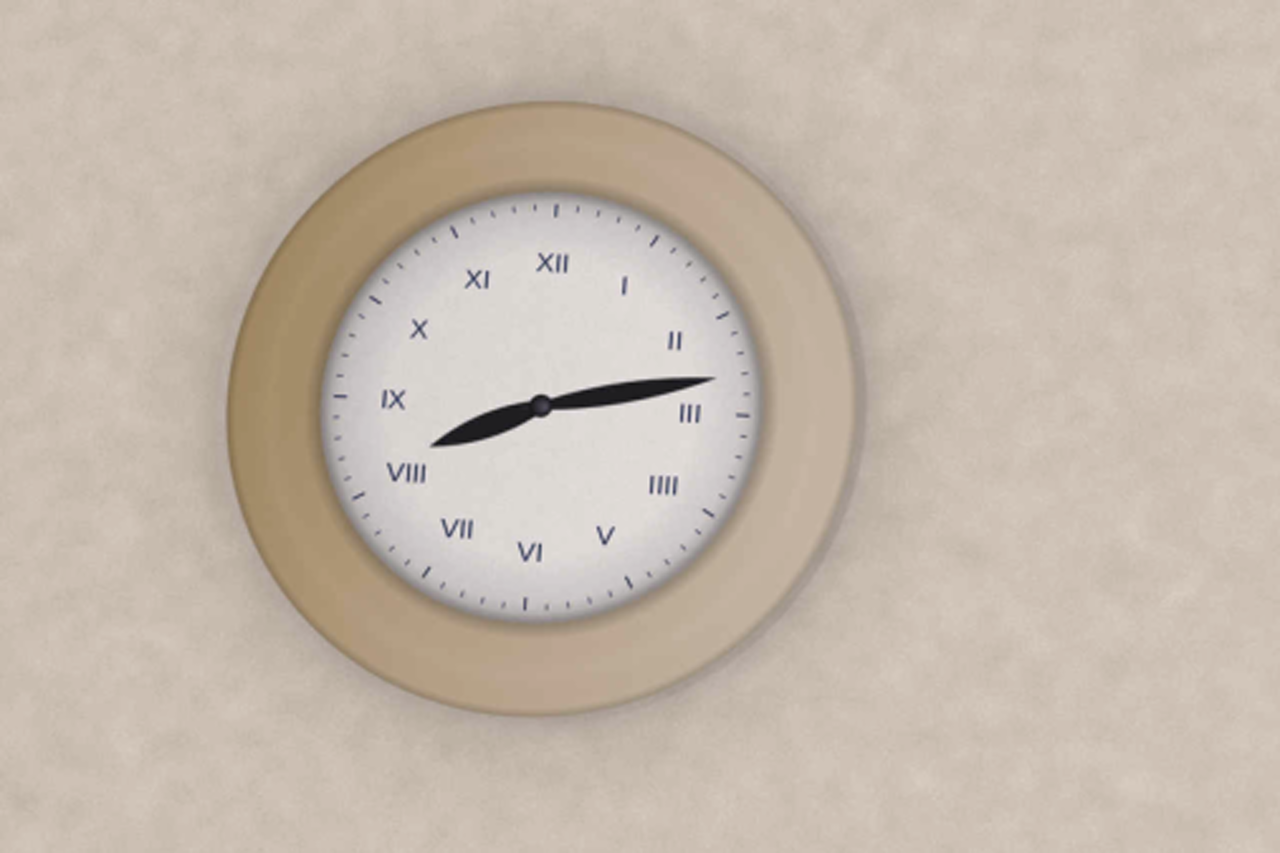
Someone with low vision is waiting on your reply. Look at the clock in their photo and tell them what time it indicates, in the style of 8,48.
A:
8,13
